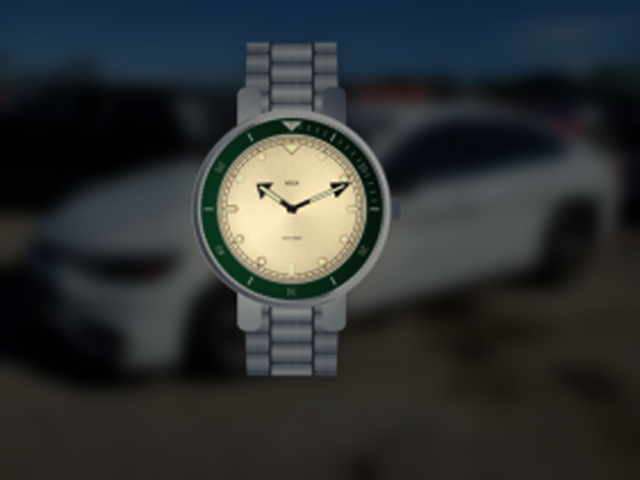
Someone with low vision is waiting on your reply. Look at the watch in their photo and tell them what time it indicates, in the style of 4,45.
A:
10,11
